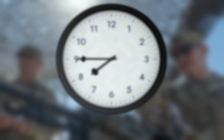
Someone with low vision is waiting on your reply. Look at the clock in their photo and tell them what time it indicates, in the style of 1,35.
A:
7,45
